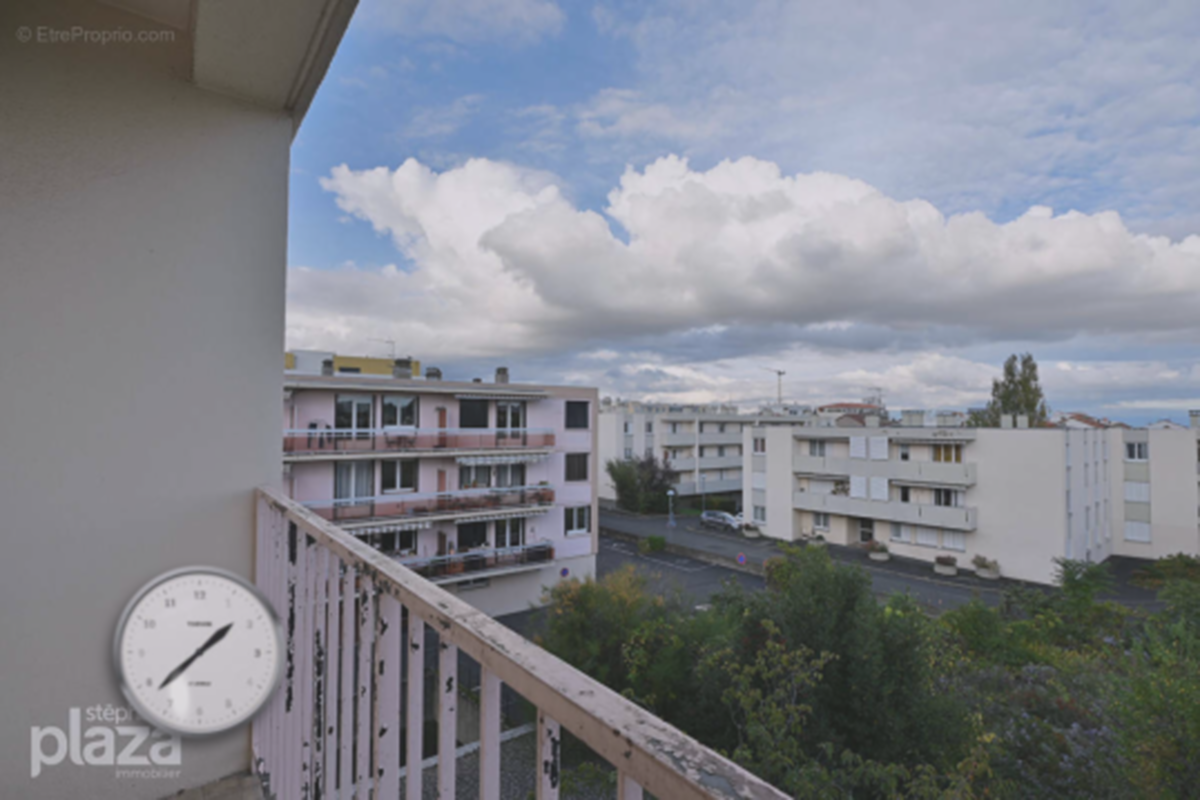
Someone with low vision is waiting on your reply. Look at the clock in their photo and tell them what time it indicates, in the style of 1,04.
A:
1,38
